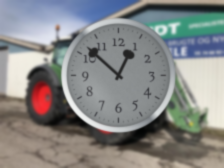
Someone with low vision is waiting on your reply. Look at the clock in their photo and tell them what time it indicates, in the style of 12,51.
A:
12,52
